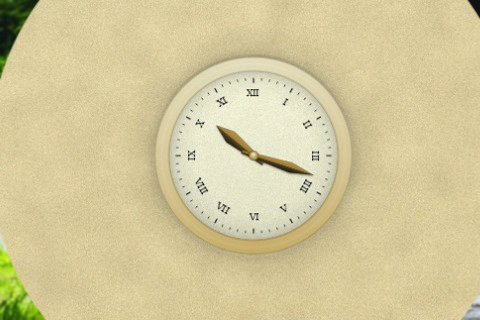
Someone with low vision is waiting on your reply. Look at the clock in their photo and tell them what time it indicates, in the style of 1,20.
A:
10,18
